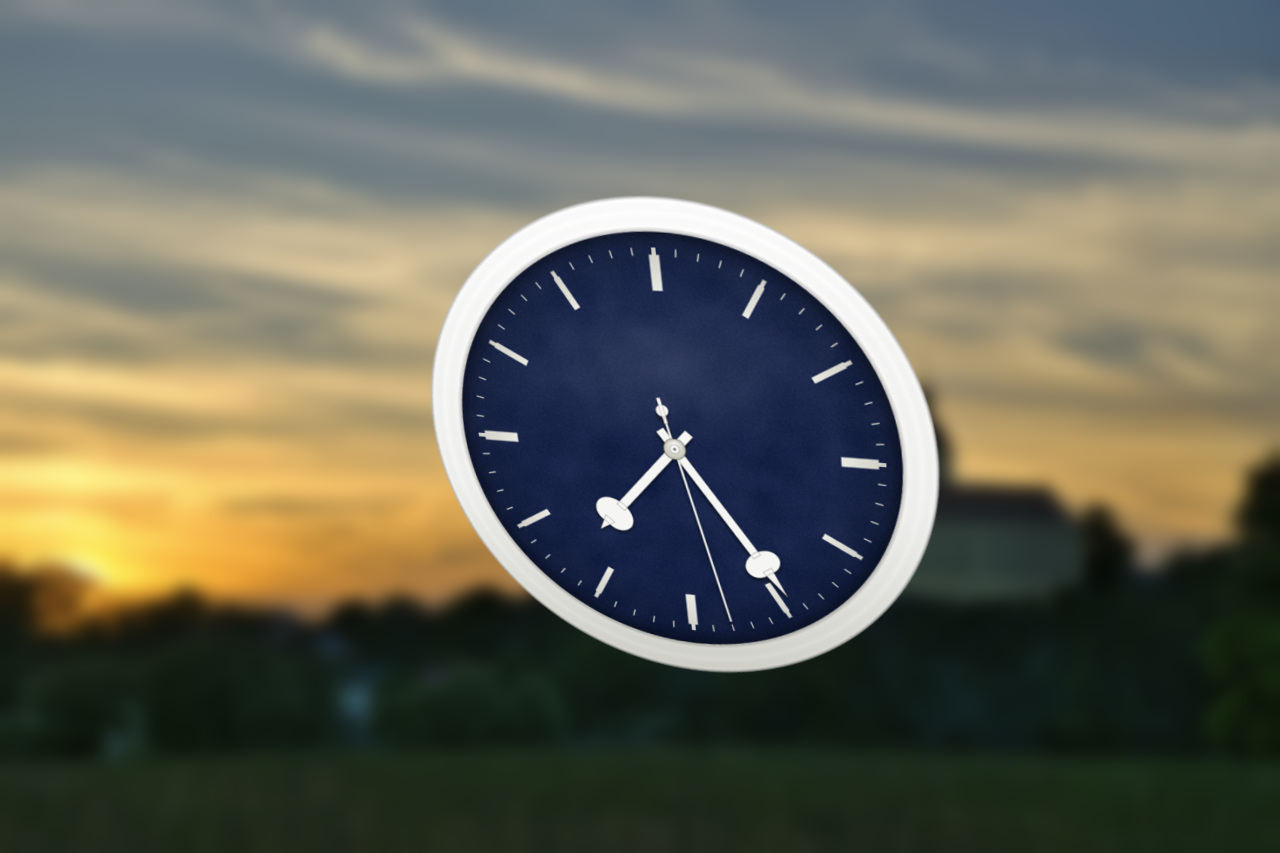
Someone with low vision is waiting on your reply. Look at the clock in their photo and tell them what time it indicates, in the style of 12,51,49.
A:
7,24,28
